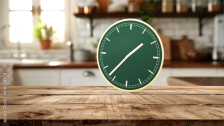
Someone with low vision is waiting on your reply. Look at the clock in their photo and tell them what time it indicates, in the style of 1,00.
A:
1,37
